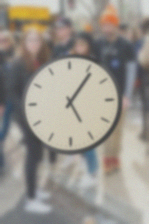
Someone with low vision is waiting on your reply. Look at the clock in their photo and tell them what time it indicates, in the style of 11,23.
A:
5,06
